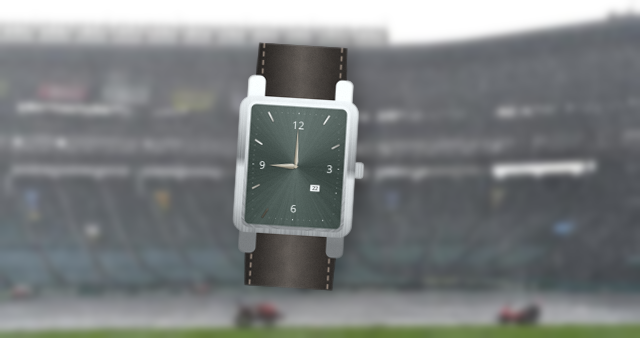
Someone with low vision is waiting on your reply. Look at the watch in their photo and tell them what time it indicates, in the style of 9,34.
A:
9,00
